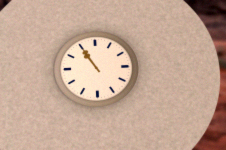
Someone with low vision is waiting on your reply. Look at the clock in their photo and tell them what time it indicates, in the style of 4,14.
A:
10,55
